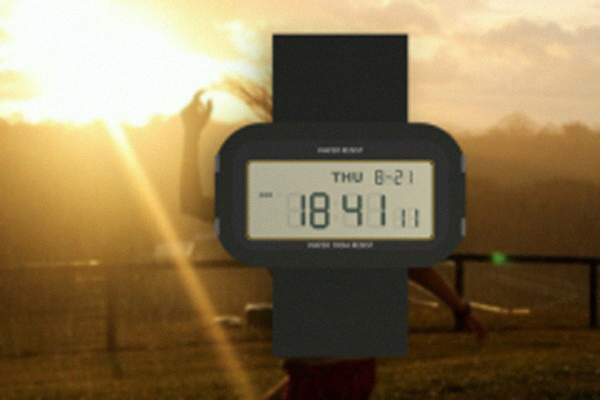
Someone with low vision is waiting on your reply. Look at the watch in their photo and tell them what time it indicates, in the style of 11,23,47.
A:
18,41,11
